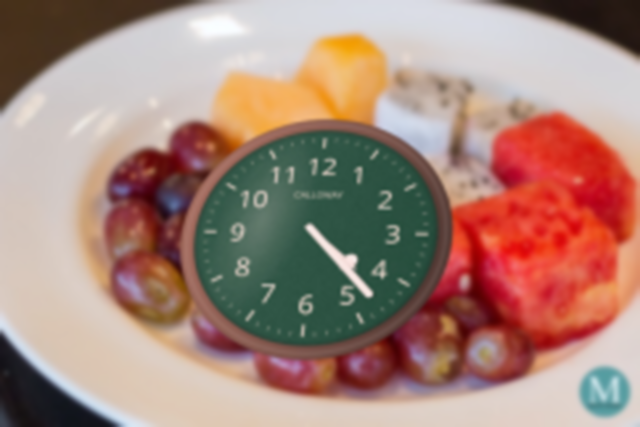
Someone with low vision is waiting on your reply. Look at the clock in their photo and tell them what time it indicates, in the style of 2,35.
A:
4,23
